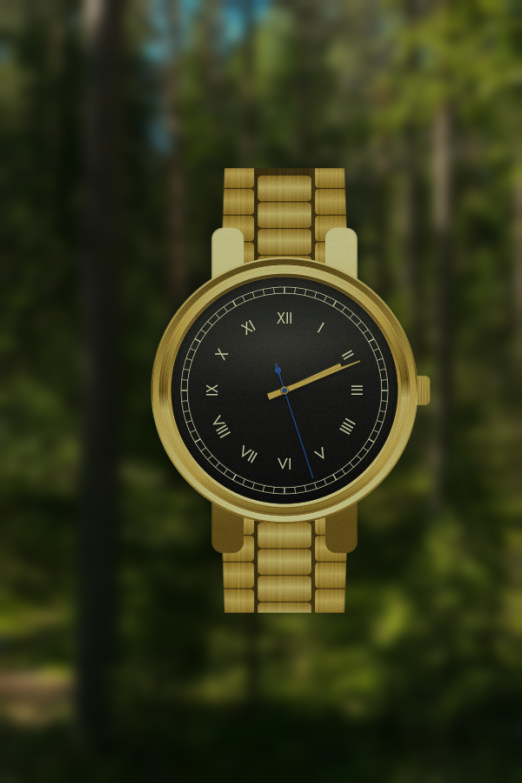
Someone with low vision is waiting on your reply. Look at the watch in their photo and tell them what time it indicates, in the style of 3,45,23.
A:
2,11,27
